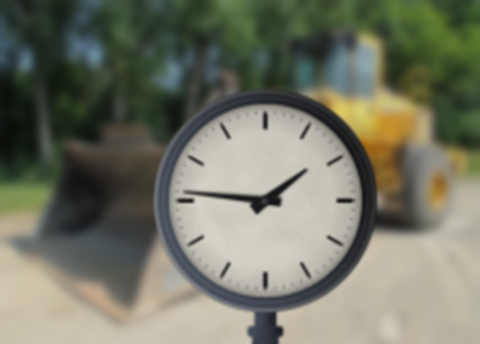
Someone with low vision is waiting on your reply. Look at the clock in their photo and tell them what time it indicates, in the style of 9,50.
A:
1,46
